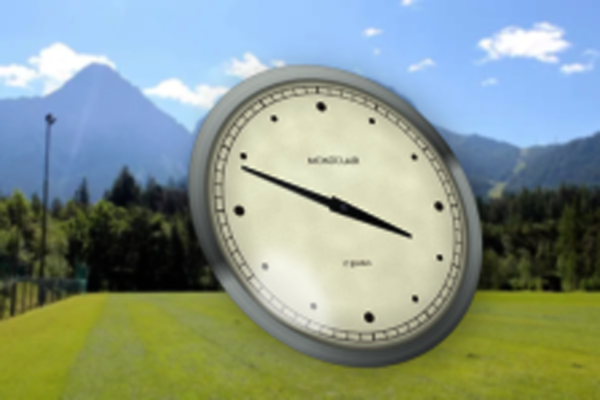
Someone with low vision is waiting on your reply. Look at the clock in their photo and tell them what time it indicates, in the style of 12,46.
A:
3,49
